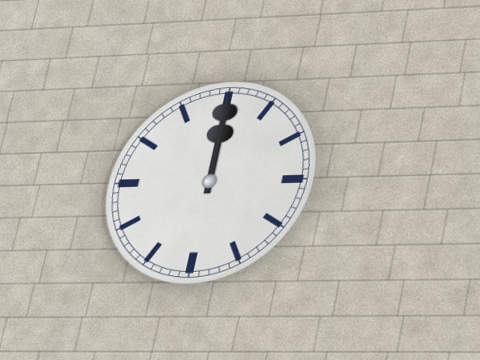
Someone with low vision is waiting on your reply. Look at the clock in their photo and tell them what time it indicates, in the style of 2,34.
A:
12,00
